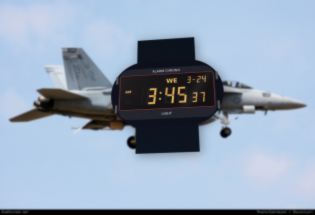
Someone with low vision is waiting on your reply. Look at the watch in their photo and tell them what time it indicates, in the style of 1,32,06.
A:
3,45,37
